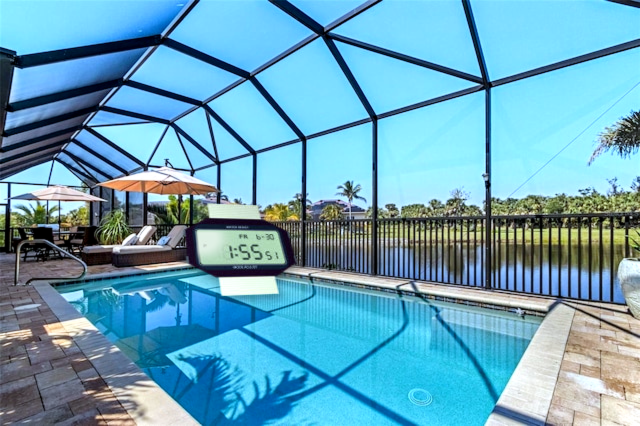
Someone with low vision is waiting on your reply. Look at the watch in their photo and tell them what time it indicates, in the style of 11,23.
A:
1,55
